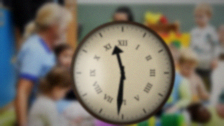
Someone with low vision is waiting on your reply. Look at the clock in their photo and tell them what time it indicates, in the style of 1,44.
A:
11,31
